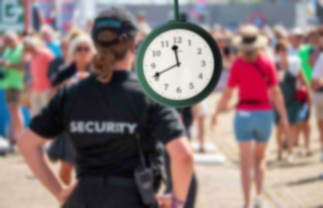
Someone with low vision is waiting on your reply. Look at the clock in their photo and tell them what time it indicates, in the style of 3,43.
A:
11,41
